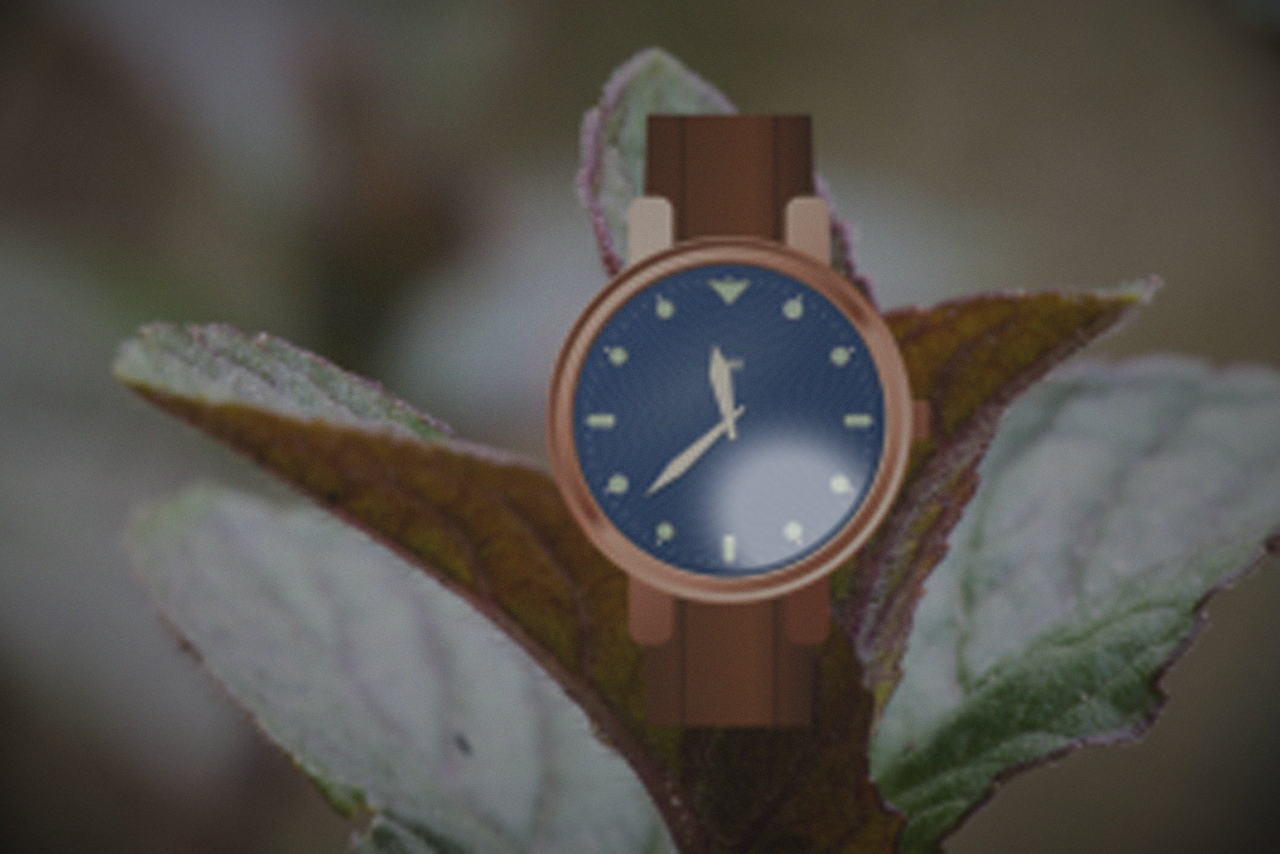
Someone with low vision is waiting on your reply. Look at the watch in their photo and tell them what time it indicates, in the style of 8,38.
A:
11,38
